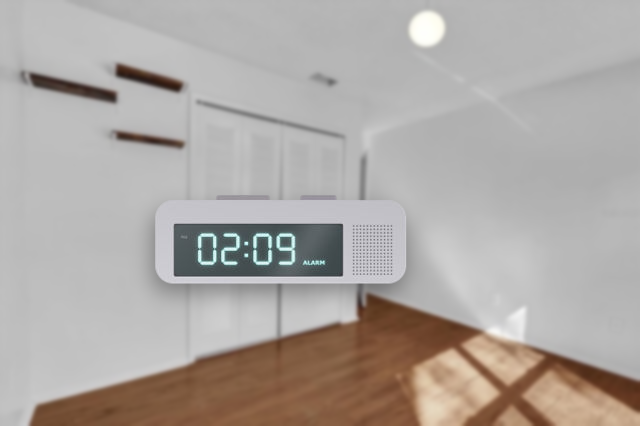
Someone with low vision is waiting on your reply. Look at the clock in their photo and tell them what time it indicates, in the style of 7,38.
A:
2,09
